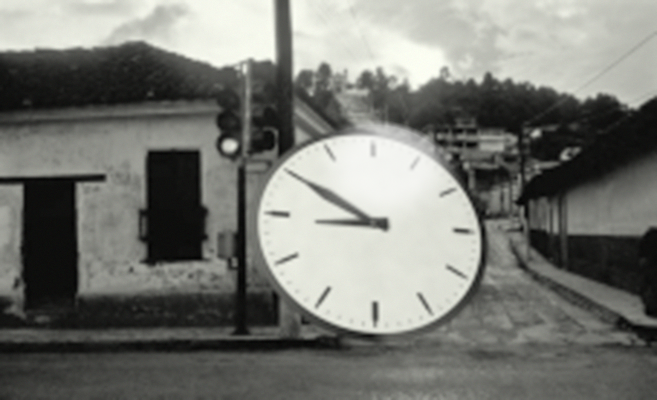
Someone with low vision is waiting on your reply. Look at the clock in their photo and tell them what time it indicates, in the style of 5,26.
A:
8,50
